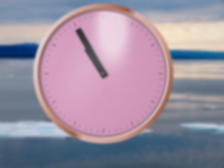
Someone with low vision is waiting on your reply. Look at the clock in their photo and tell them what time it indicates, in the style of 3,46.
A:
10,55
